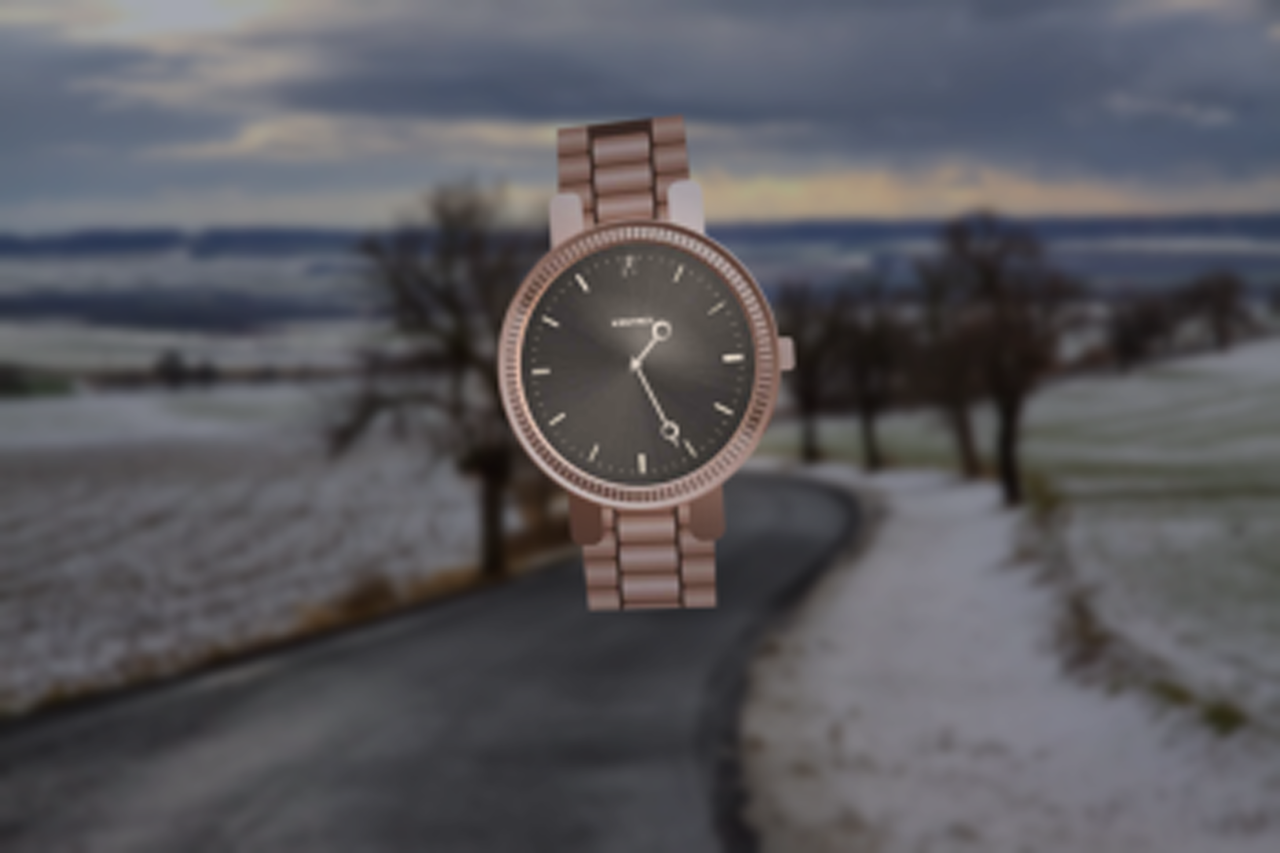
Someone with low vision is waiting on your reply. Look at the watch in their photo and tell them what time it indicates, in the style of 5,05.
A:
1,26
